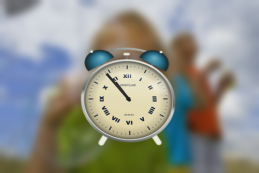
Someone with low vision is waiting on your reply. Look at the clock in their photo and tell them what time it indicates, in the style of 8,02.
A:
10,54
